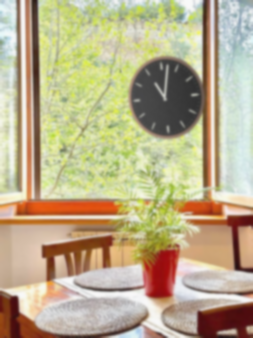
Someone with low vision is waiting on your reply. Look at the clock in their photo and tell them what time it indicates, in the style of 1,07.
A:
11,02
